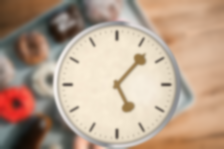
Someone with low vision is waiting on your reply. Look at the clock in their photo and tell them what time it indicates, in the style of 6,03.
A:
5,07
